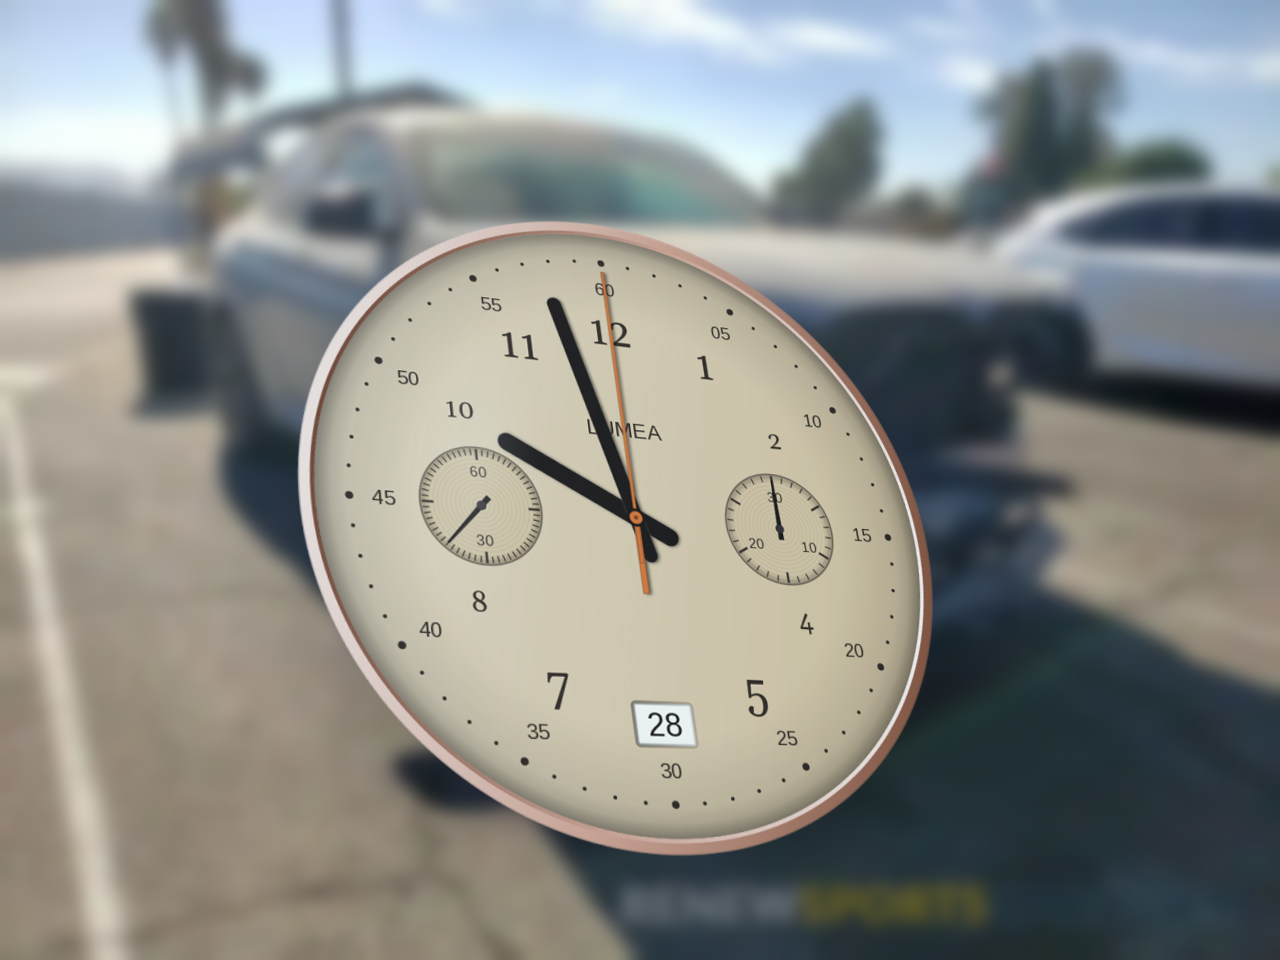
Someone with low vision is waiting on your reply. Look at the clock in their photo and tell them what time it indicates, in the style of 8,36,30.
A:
9,57,37
